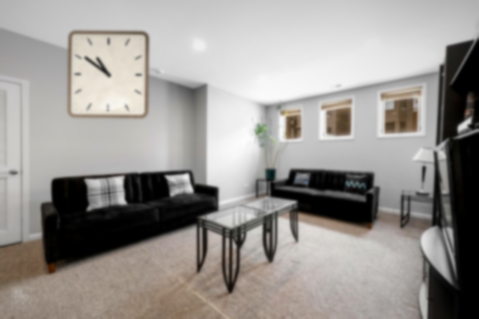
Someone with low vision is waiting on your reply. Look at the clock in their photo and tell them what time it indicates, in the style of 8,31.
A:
10,51
